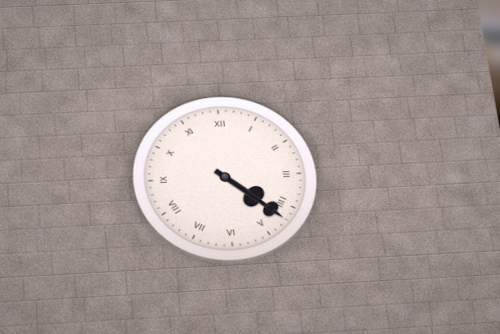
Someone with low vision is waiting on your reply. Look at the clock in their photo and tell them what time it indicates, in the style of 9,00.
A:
4,22
